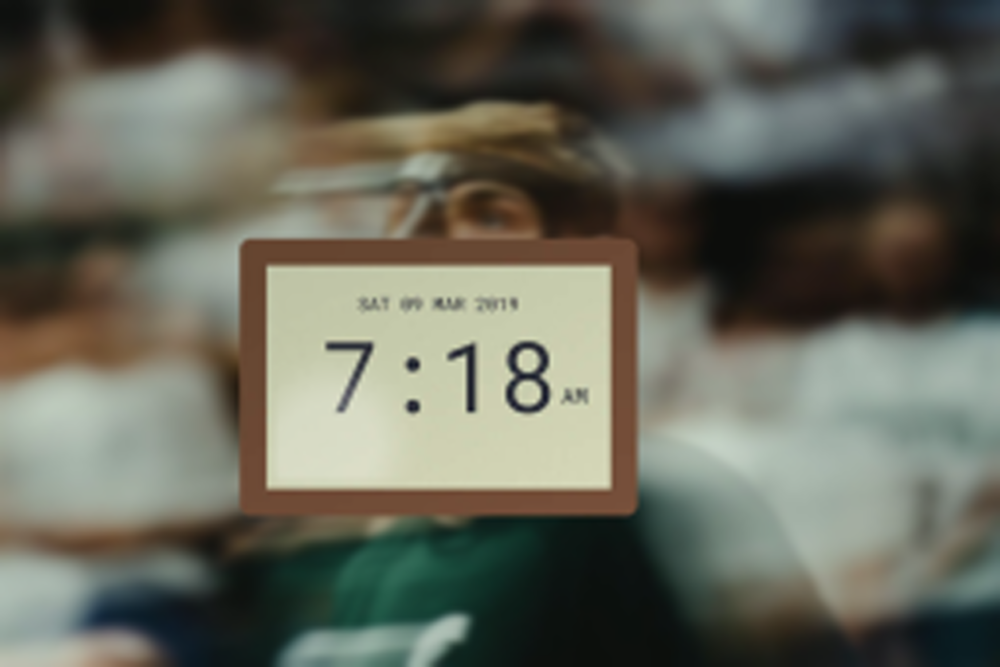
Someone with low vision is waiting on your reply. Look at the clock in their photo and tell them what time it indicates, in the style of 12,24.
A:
7,18
